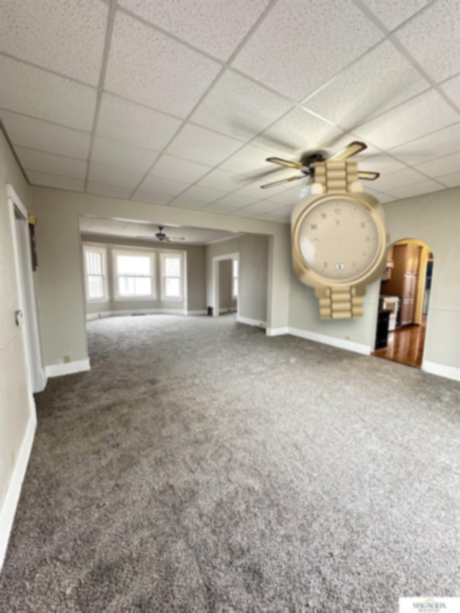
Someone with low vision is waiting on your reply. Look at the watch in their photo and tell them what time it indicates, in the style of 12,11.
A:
11,45
